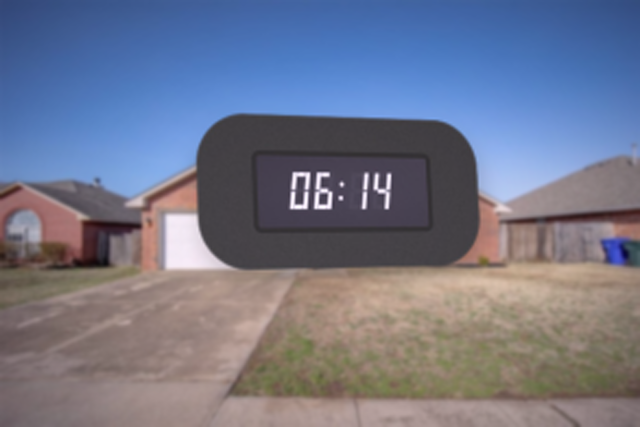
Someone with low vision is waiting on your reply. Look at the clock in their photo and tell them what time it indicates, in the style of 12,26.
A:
6,14
